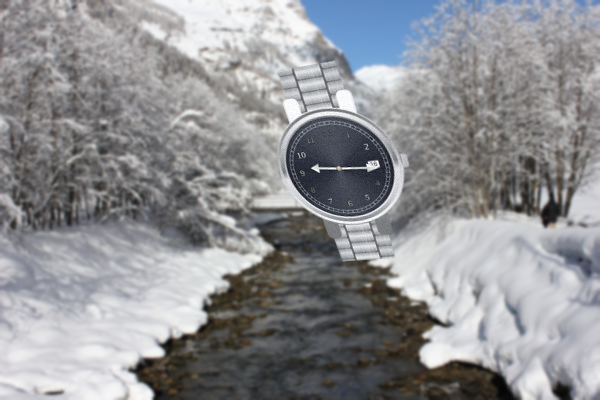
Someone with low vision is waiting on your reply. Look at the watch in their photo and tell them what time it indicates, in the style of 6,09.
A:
9,16
